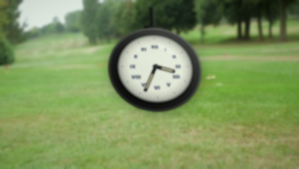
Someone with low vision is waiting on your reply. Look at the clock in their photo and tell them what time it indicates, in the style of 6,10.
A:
3,34
